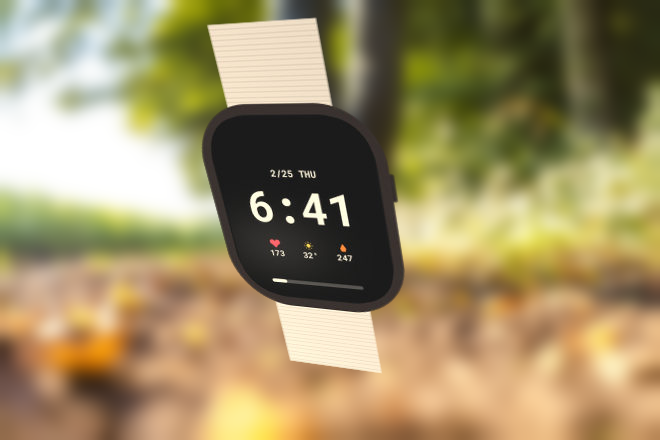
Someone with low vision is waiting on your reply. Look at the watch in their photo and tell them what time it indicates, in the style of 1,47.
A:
6,41
